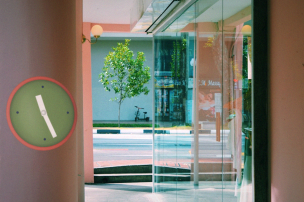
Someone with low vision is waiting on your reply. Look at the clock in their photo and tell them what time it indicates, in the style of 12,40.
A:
11,26
